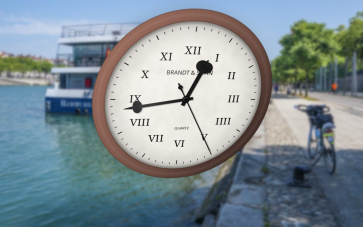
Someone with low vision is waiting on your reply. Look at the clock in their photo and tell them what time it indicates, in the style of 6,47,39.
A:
12,43,25
